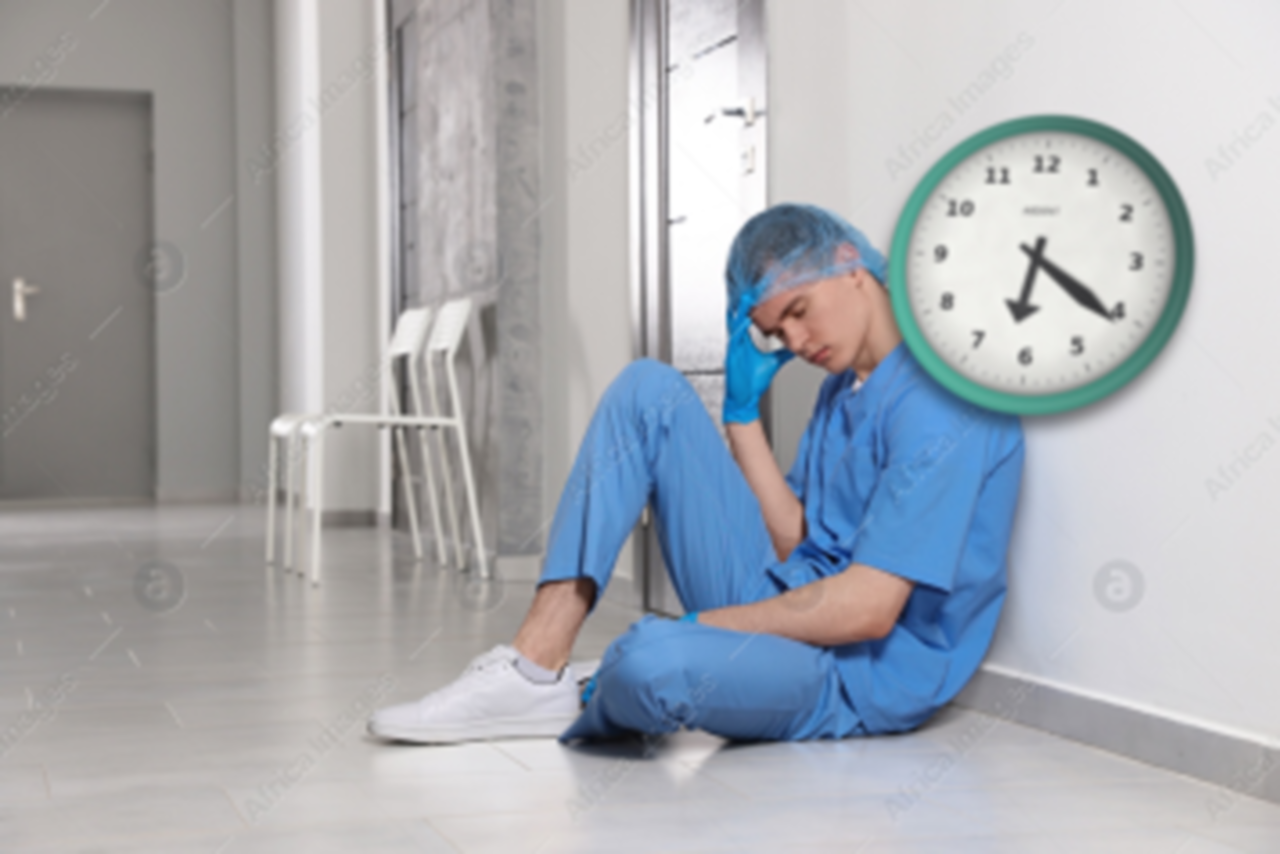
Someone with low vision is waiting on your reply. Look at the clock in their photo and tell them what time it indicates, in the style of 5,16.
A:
6,21
